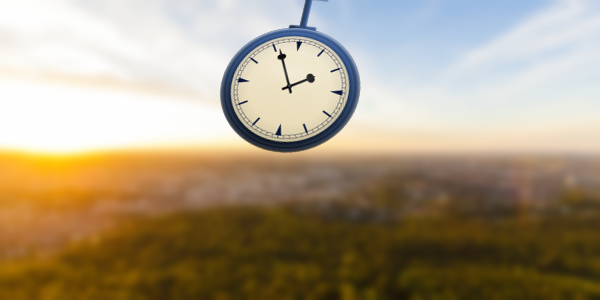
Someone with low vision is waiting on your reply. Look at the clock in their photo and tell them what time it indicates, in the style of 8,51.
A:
1,56
